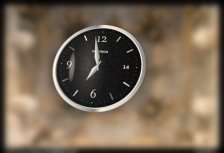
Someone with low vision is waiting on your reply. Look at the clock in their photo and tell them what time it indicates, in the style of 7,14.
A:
6,58
